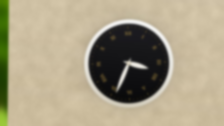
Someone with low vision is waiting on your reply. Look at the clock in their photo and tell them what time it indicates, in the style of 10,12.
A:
3,34
